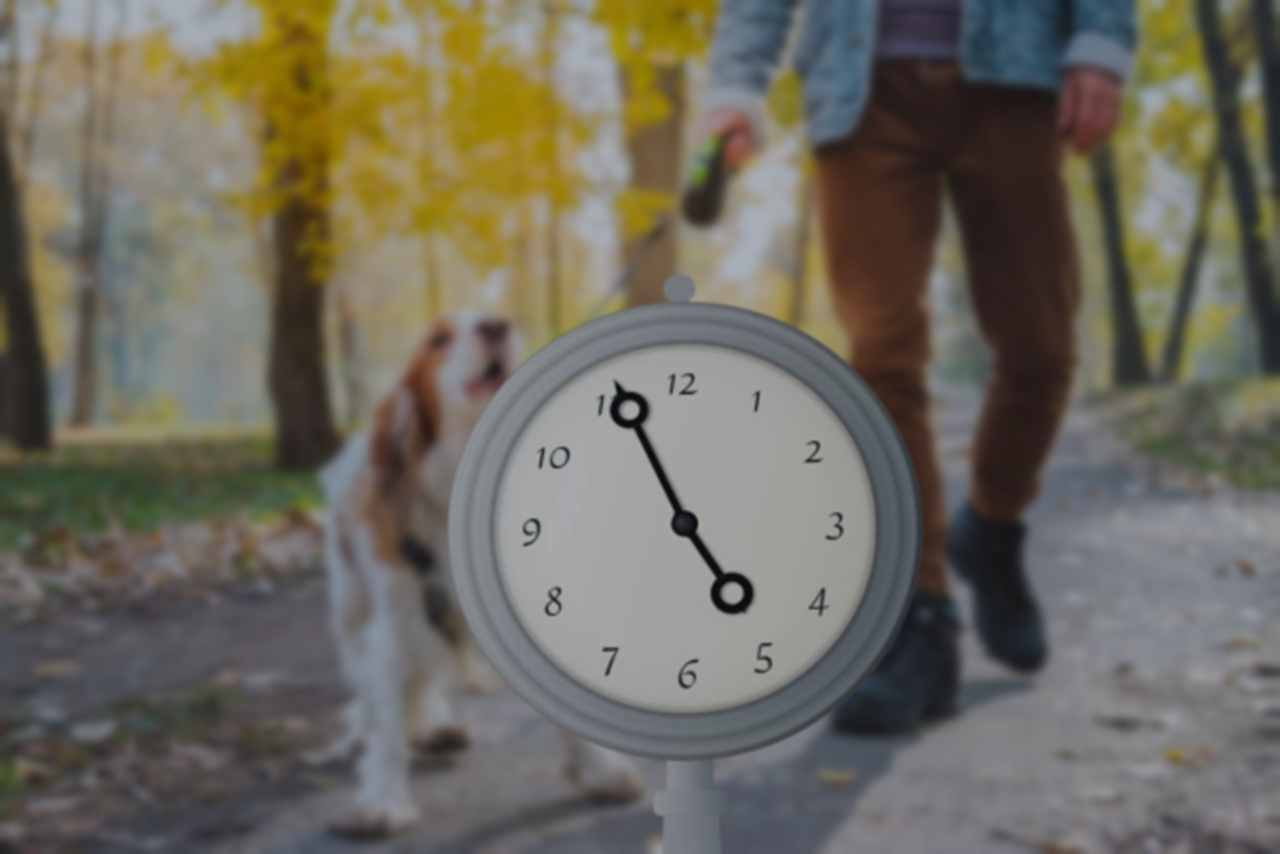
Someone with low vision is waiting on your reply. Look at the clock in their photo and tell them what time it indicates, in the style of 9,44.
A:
4,56
